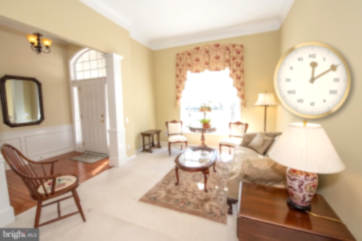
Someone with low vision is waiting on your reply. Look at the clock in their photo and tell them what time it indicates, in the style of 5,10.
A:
12,10
